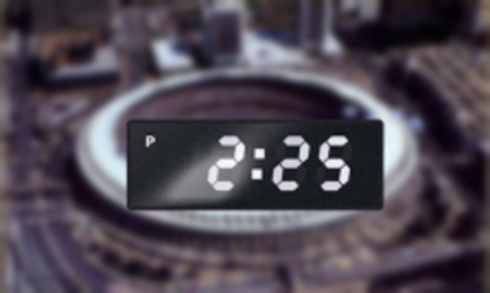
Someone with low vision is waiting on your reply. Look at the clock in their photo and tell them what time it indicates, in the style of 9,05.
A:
2,25
